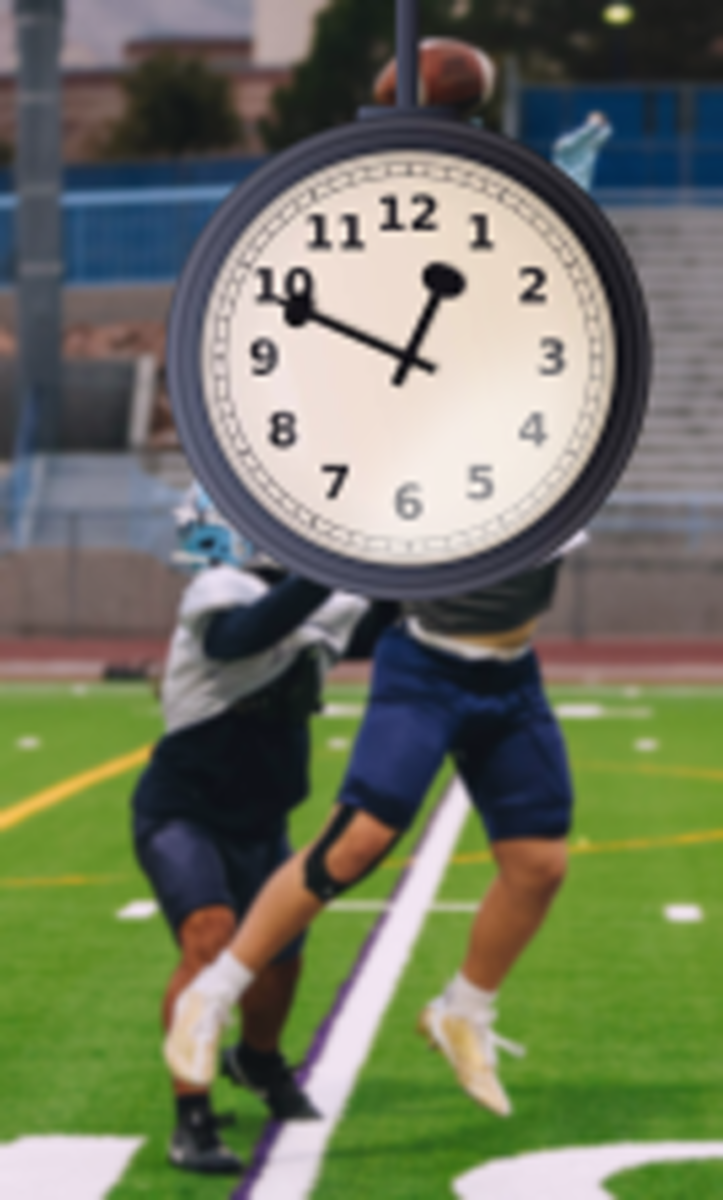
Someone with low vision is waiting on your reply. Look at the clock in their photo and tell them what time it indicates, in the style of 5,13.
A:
12,49
